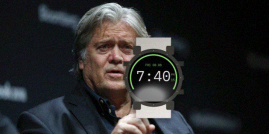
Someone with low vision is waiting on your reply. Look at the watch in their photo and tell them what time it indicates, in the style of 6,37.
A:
7,40
